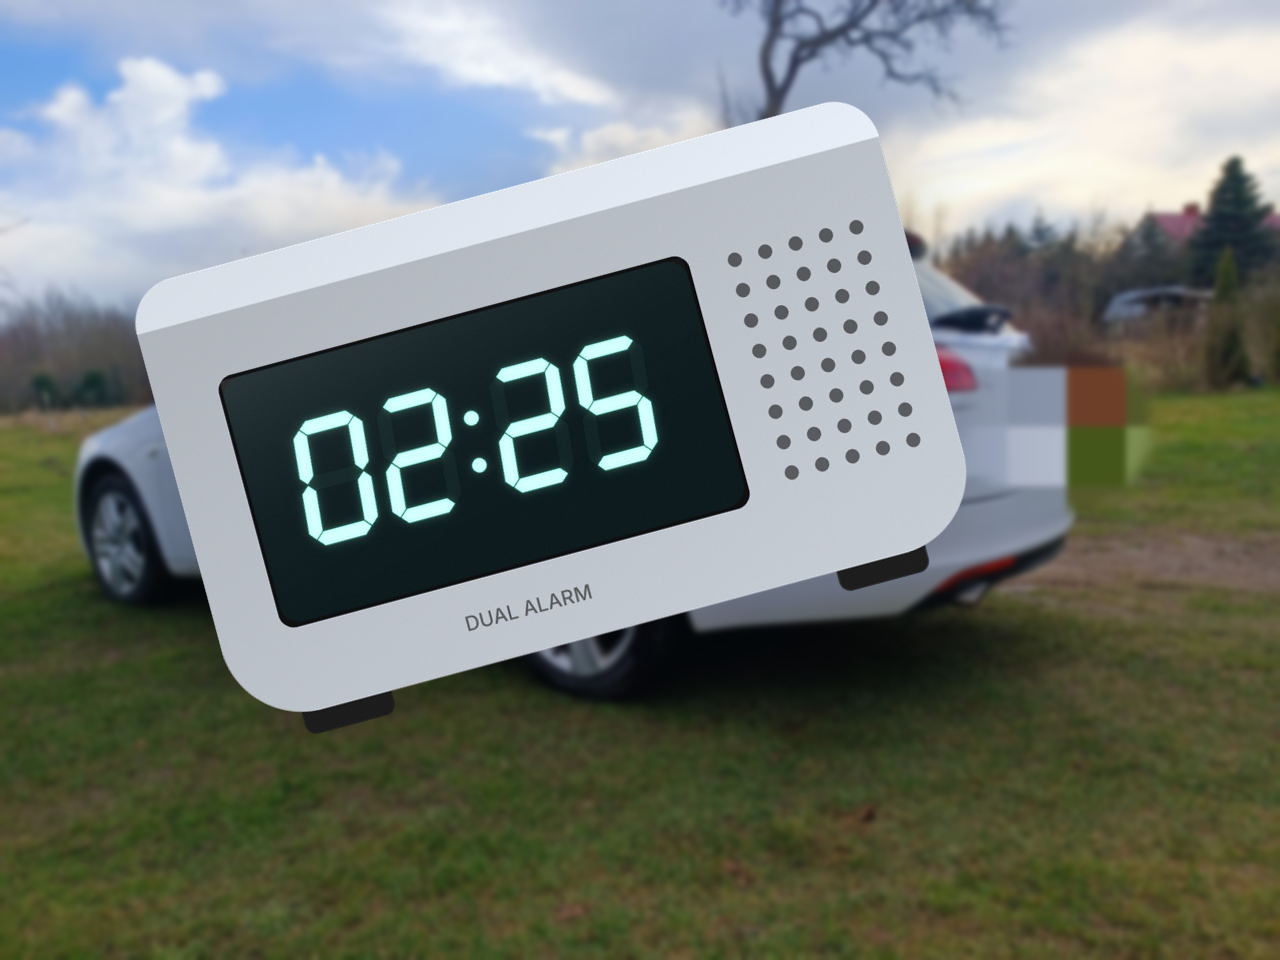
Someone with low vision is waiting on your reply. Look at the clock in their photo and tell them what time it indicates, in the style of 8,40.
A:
2,25
